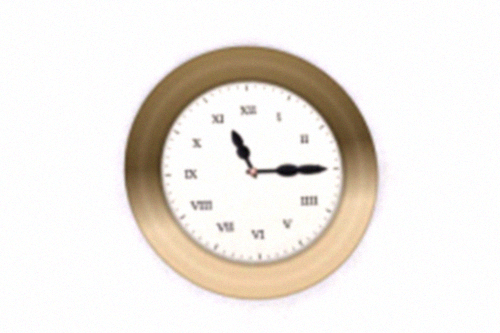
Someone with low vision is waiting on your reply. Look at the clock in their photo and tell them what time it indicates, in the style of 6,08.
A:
11,15
